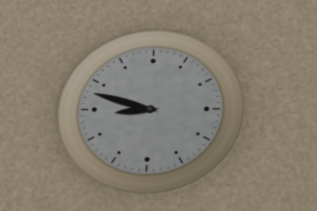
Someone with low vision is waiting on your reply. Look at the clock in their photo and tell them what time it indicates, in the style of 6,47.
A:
8,48
